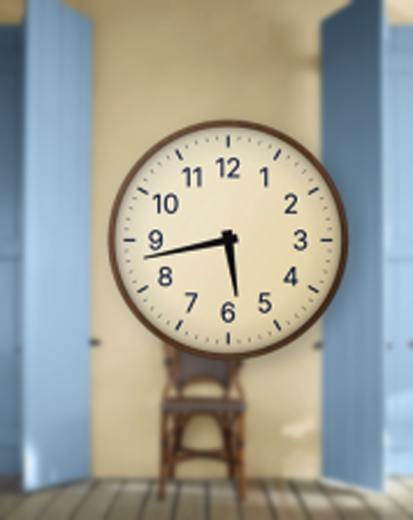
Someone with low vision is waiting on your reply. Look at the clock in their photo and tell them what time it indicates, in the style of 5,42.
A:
5,43
